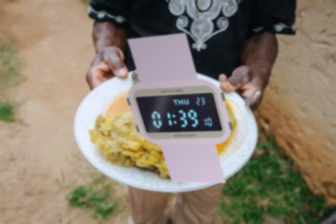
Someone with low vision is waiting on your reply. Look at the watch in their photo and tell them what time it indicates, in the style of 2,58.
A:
1,39
